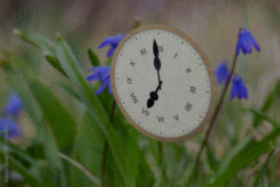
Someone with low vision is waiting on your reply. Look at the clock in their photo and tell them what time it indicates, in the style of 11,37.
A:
6,59
